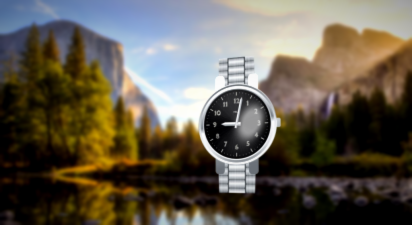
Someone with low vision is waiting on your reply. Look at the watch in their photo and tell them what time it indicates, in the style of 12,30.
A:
9,02
